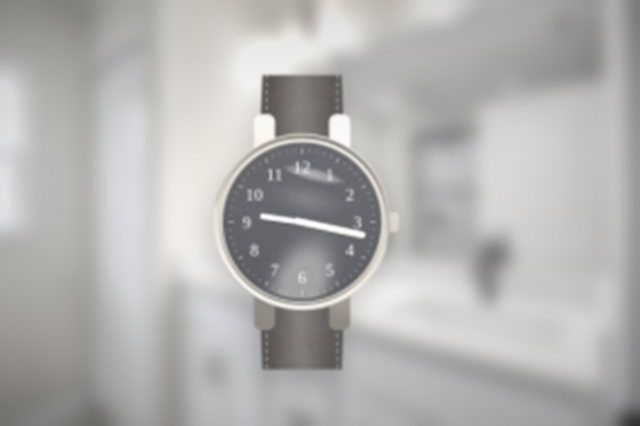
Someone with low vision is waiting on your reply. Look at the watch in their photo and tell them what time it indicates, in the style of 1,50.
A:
9,17
